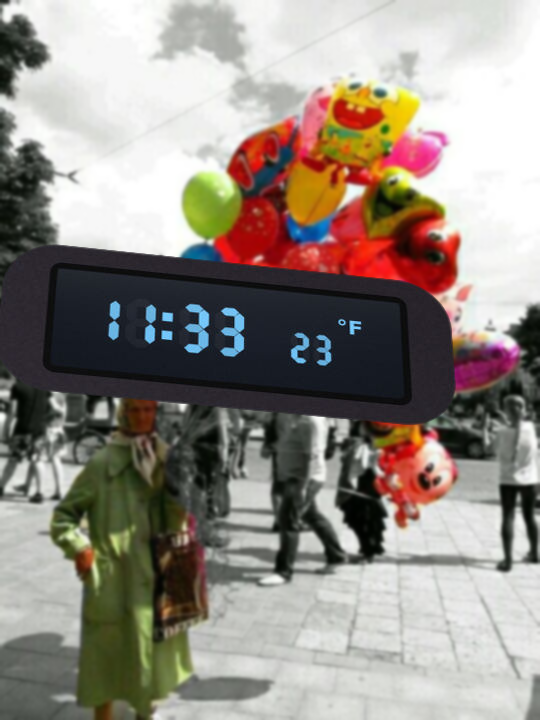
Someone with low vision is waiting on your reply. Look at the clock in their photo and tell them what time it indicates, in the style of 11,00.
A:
11,33
